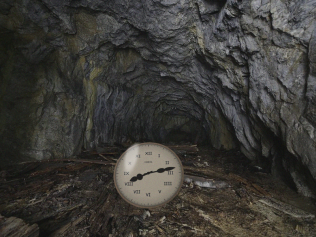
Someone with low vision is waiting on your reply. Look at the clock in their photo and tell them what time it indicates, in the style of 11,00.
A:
8,13
